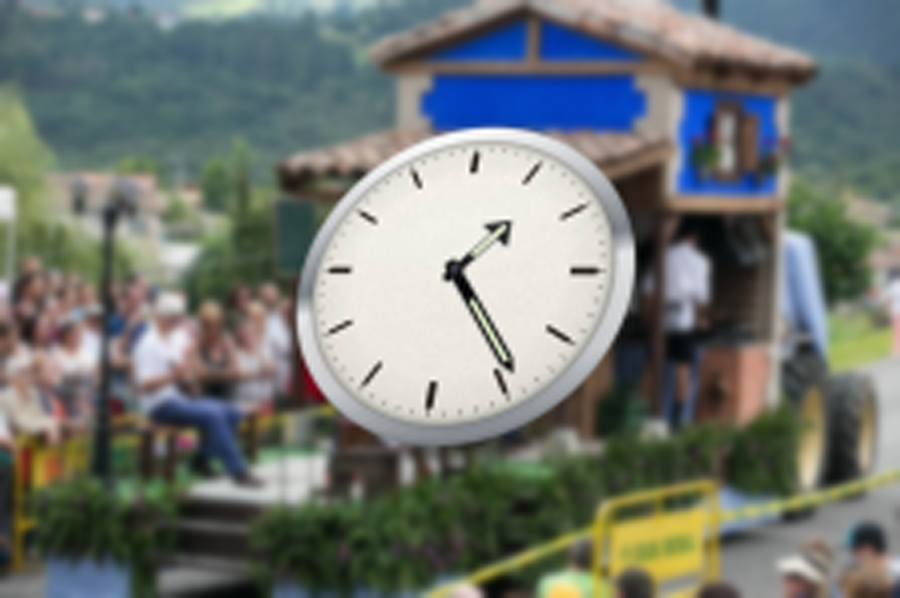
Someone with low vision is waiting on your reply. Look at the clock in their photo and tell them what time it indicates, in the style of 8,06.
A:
1,24
